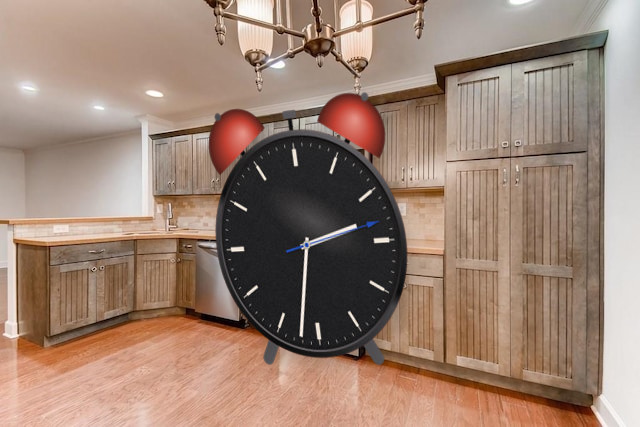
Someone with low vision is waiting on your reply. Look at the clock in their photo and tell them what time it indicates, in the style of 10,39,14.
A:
2,32,13
